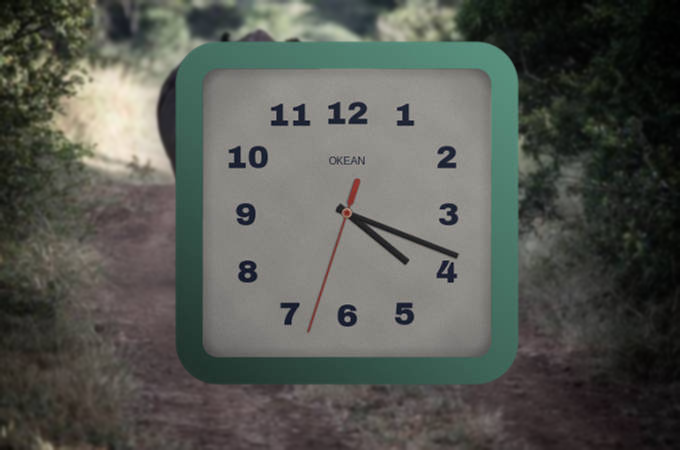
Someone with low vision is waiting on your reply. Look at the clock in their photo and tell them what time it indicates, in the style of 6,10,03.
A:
4,18,33
